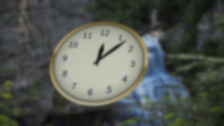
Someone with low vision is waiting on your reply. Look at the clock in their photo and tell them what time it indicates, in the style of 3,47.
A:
12,07
